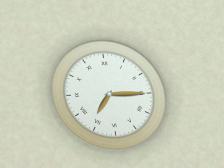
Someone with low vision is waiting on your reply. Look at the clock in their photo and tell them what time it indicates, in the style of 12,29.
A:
7,15
